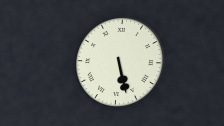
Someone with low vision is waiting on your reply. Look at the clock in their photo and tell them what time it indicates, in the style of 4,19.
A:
5,27
